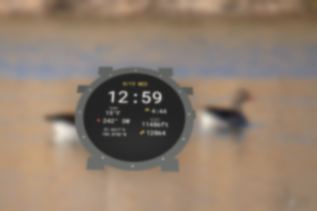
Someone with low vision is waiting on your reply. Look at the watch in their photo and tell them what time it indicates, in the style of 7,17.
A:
12,59
